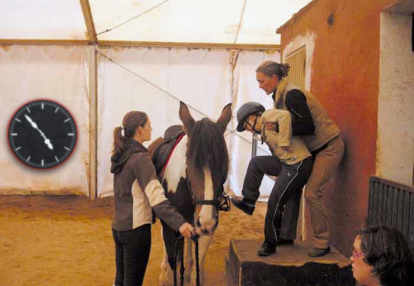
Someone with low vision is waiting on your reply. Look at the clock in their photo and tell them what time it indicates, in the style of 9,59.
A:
4,53
